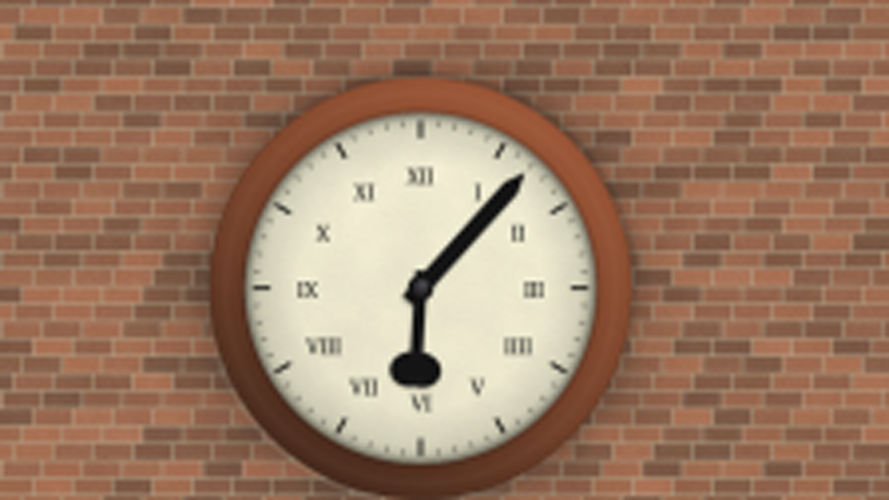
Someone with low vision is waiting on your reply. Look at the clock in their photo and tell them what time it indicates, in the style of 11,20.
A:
6,07
